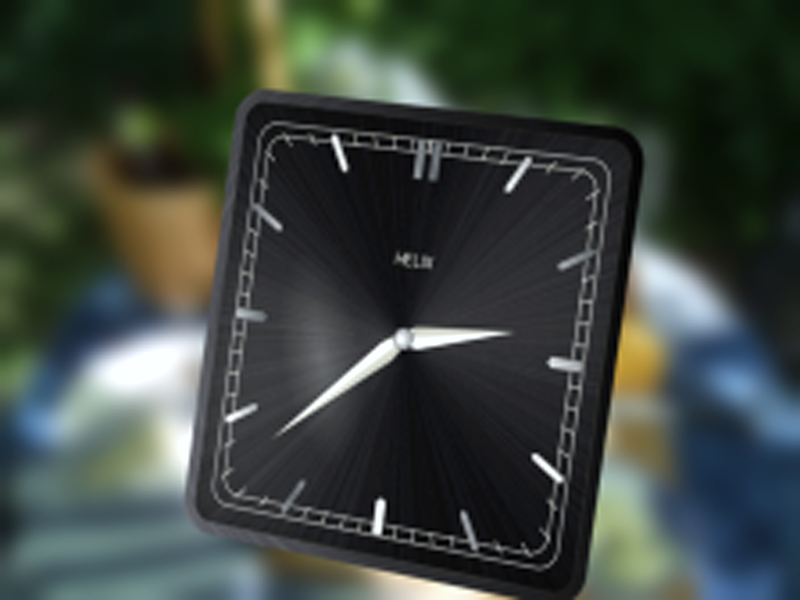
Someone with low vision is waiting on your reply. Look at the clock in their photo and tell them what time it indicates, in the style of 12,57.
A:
2,38
